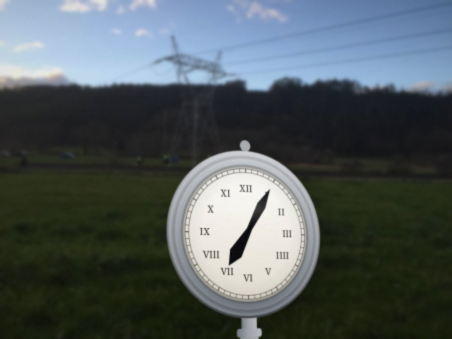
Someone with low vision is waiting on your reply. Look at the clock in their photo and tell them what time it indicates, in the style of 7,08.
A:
7,05
